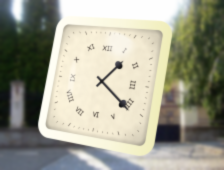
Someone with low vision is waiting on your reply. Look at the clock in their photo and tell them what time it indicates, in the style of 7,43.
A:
1,21
